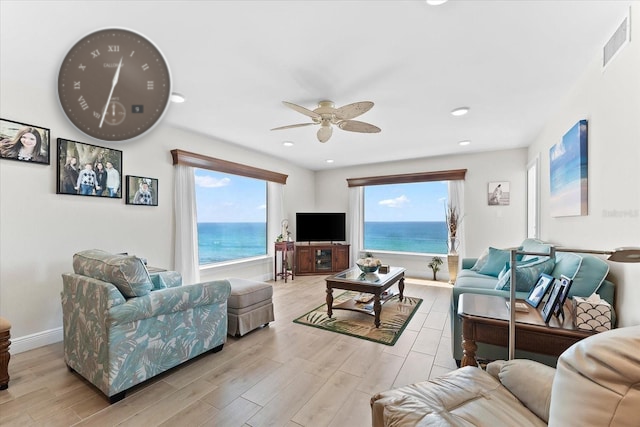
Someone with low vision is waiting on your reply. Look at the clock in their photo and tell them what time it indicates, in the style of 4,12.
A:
12,33
